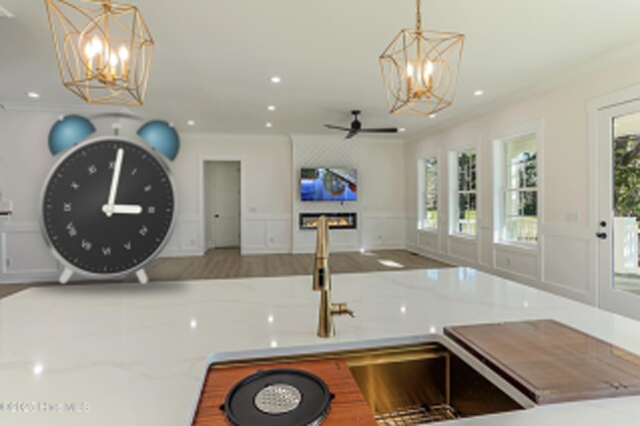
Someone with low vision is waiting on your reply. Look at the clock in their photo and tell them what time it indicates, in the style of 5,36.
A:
3,01
